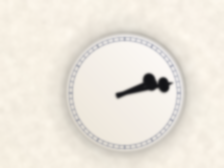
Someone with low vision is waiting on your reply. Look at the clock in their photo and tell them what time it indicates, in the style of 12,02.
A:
2,13
